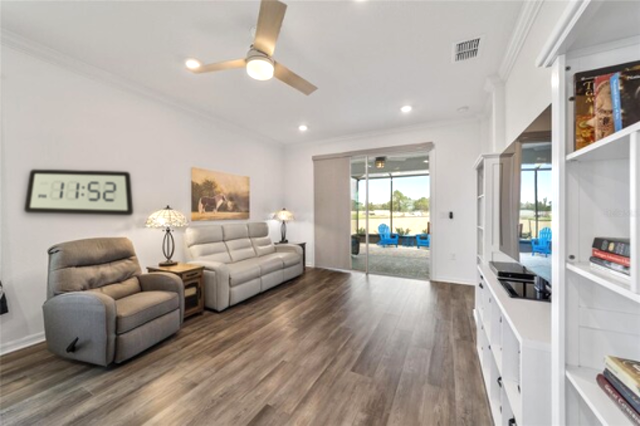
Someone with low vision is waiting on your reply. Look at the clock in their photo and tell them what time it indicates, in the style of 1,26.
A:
11,52
